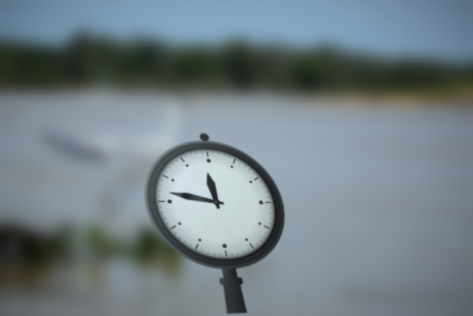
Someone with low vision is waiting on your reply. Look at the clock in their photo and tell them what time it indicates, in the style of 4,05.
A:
11,47
